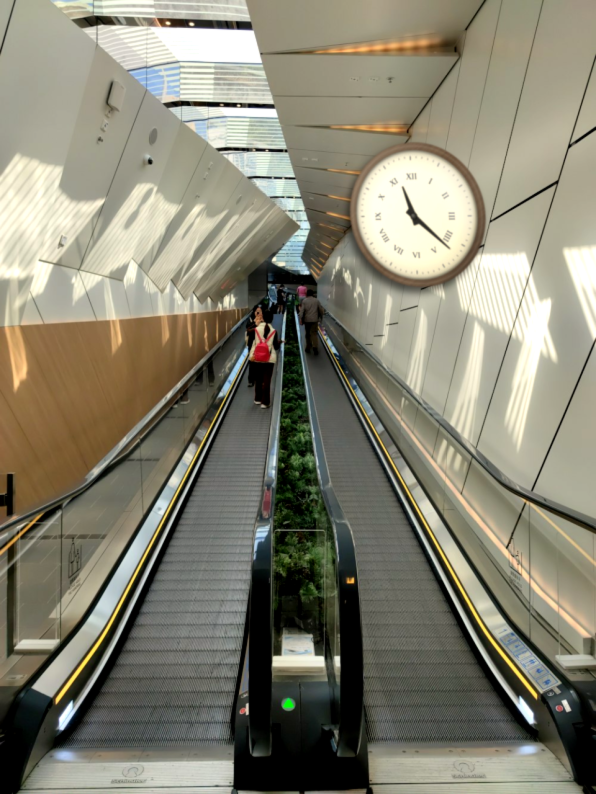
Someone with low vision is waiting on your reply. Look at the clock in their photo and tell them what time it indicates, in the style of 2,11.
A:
11,22
